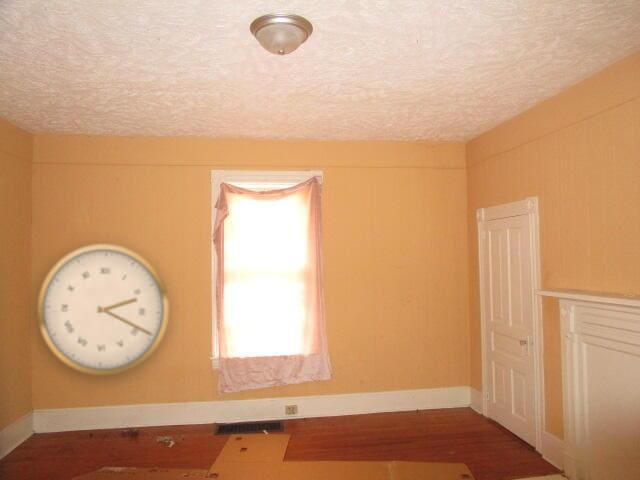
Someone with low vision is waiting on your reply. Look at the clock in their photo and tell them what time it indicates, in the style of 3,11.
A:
2,19
